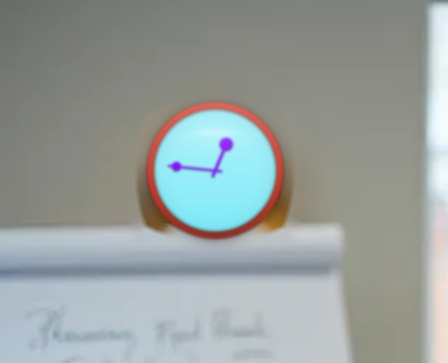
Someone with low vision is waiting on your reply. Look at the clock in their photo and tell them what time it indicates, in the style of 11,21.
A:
12,46
